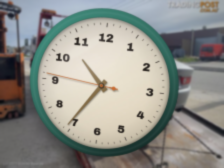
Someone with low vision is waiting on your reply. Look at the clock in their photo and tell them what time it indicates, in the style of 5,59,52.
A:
10,35,46
